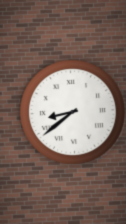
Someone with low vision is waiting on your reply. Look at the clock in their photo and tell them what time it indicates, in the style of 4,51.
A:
8,39
